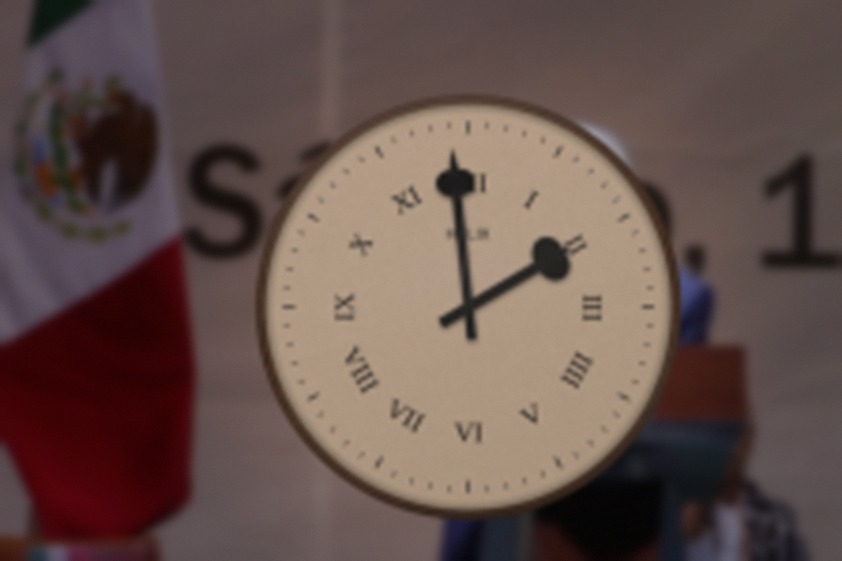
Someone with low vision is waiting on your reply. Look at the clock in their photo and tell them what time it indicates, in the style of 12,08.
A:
1,59
